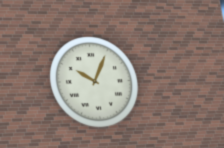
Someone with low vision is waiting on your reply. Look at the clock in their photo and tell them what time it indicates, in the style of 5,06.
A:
10,05
